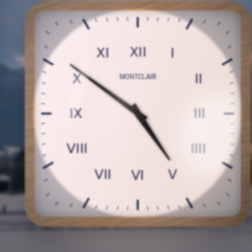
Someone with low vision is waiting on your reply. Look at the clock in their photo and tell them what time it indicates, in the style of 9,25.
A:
4,51
